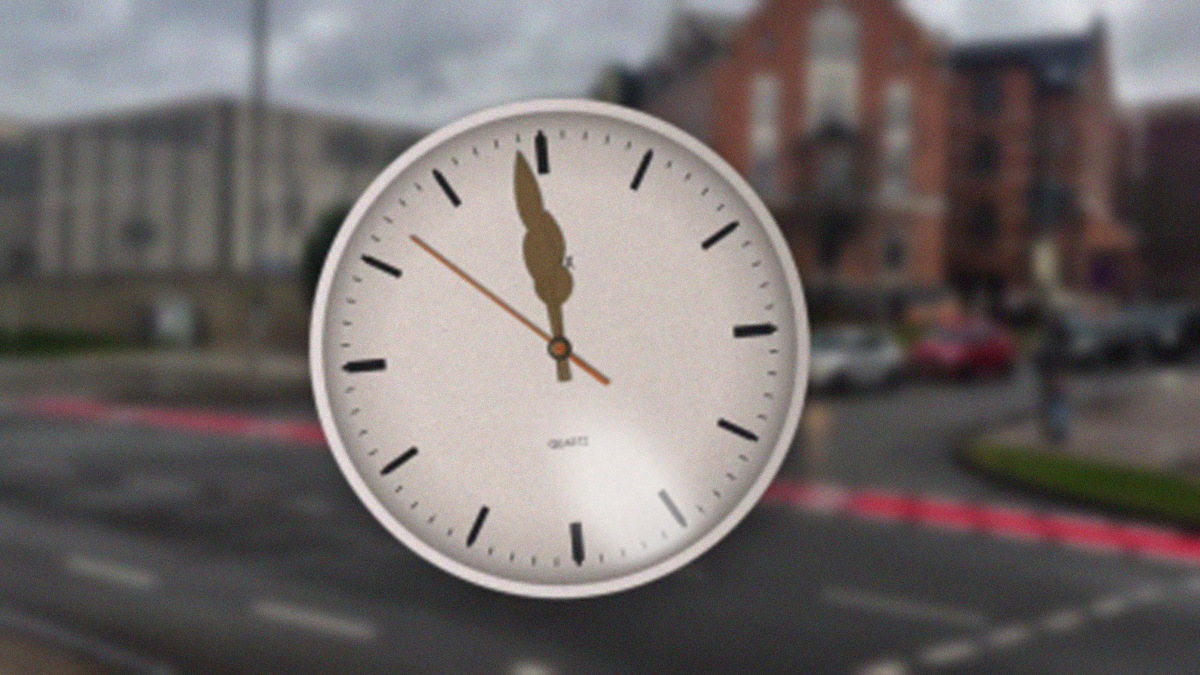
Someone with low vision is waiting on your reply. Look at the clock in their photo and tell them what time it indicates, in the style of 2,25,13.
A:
11,58,52
